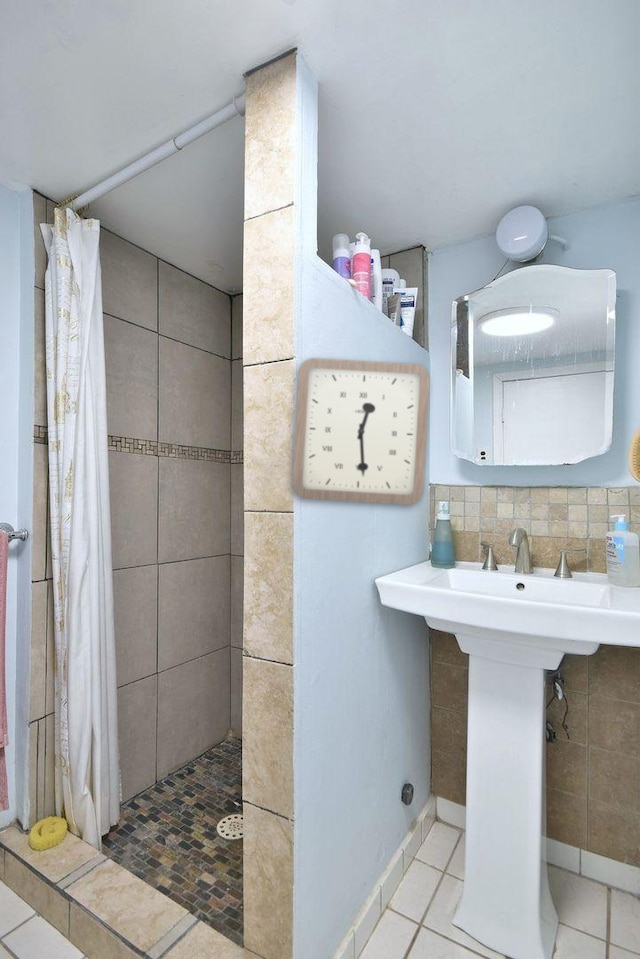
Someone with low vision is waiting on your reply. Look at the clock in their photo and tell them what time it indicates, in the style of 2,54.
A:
12,29
